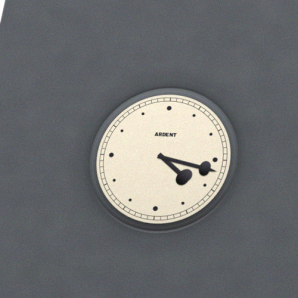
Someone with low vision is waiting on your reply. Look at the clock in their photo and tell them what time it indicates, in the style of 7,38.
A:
4,17
